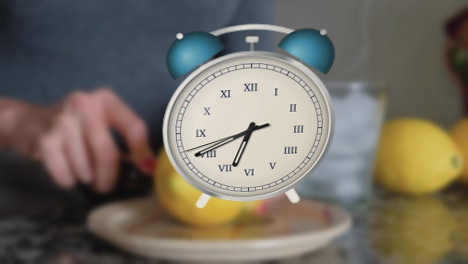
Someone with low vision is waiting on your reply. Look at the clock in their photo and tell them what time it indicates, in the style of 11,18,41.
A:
6,40,42
